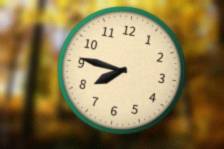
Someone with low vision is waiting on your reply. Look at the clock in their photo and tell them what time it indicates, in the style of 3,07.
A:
7,46
